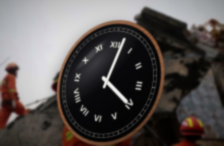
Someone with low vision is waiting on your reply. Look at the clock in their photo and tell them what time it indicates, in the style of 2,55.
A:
4,02
